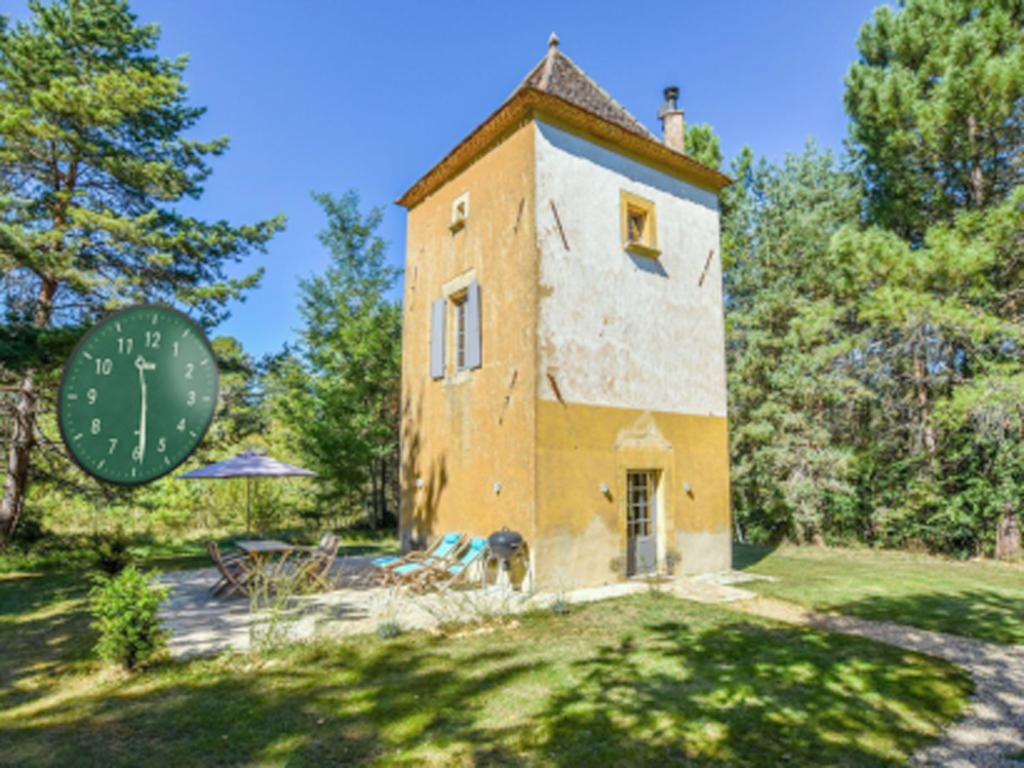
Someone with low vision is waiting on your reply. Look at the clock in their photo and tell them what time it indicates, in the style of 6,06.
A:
11,29
